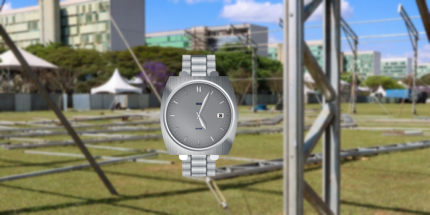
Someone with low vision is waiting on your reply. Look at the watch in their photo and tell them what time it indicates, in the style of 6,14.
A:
5,04
